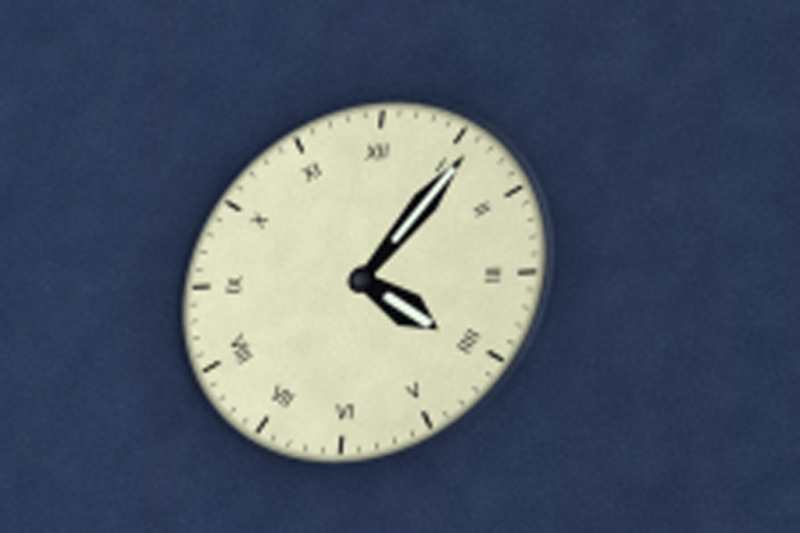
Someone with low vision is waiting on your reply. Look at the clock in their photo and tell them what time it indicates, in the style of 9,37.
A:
4,06
